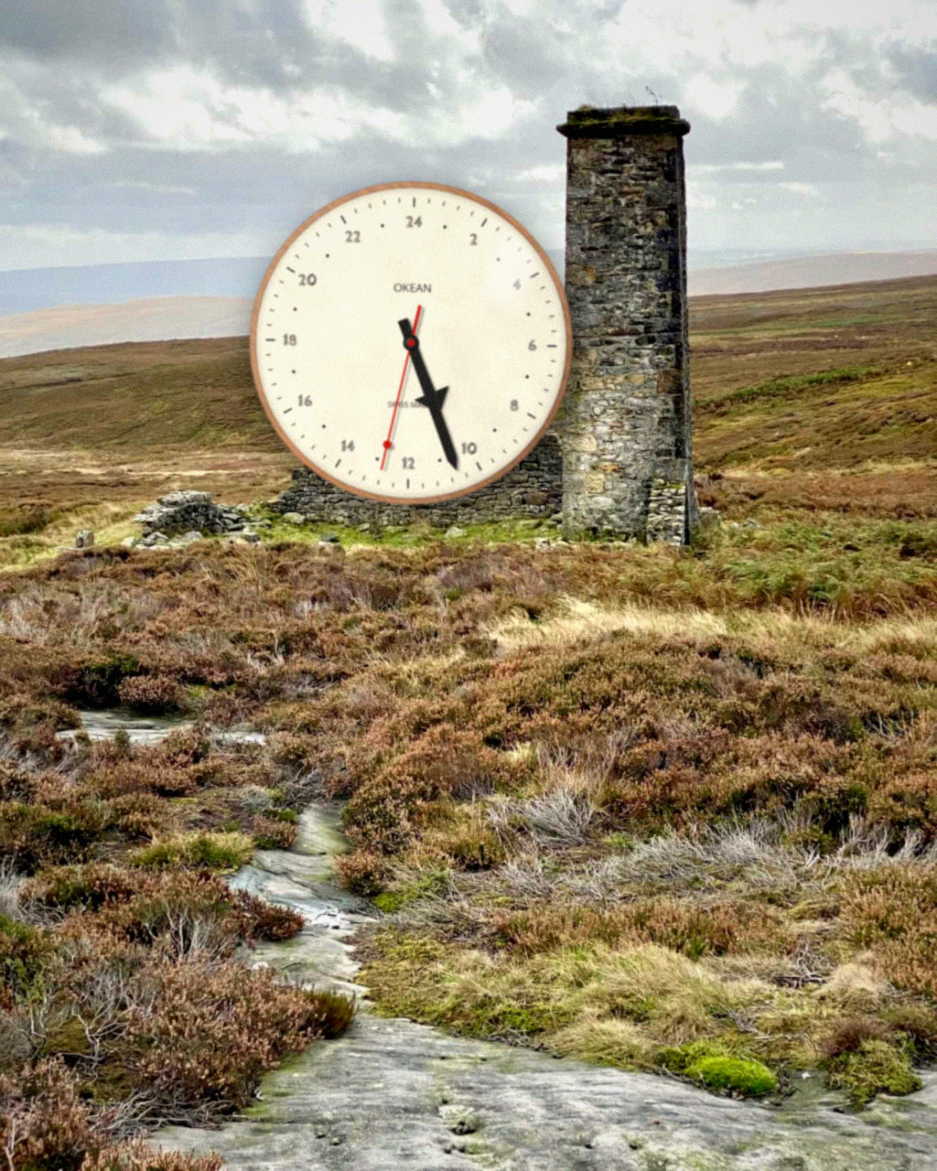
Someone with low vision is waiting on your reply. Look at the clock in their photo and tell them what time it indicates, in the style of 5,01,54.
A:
10,26,32
